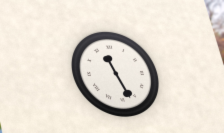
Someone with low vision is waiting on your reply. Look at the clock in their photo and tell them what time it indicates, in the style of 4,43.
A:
11,27
